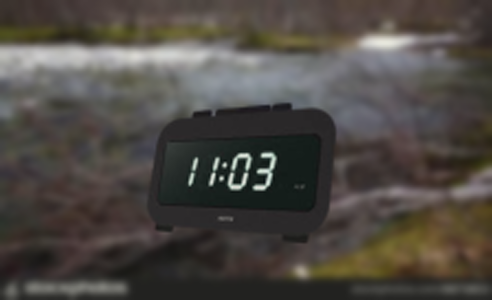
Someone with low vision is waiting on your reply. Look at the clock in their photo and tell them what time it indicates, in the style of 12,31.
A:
11,03
